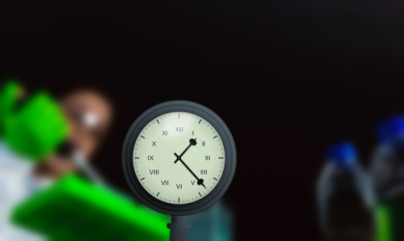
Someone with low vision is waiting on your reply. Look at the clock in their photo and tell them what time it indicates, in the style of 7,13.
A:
1,23
